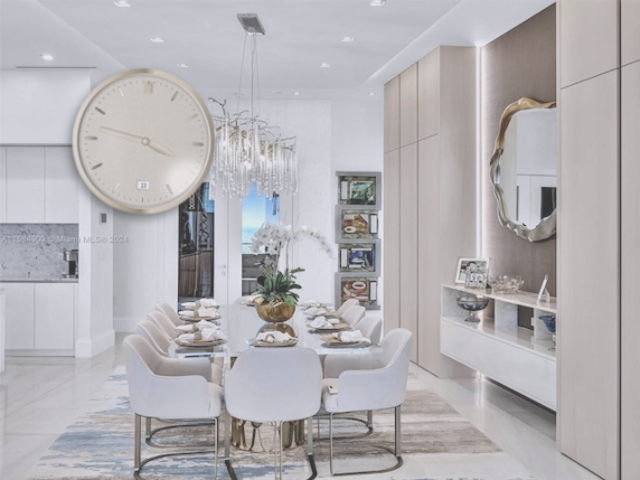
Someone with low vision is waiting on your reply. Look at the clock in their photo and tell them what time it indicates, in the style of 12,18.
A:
3,47
